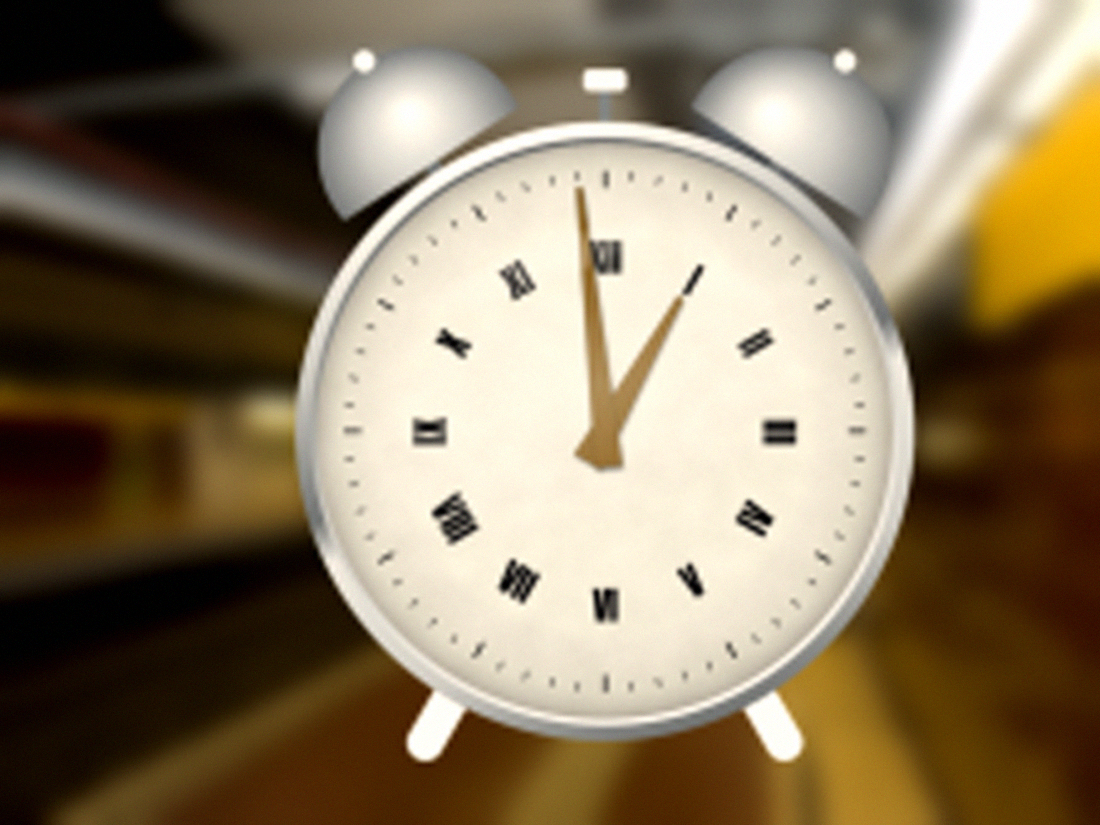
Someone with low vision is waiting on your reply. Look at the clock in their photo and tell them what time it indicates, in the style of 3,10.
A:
12,59
